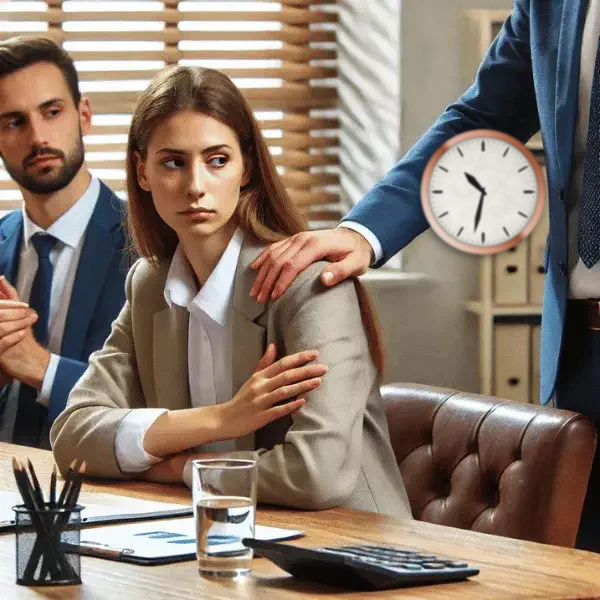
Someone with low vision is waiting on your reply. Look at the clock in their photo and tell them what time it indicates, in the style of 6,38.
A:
10,32
